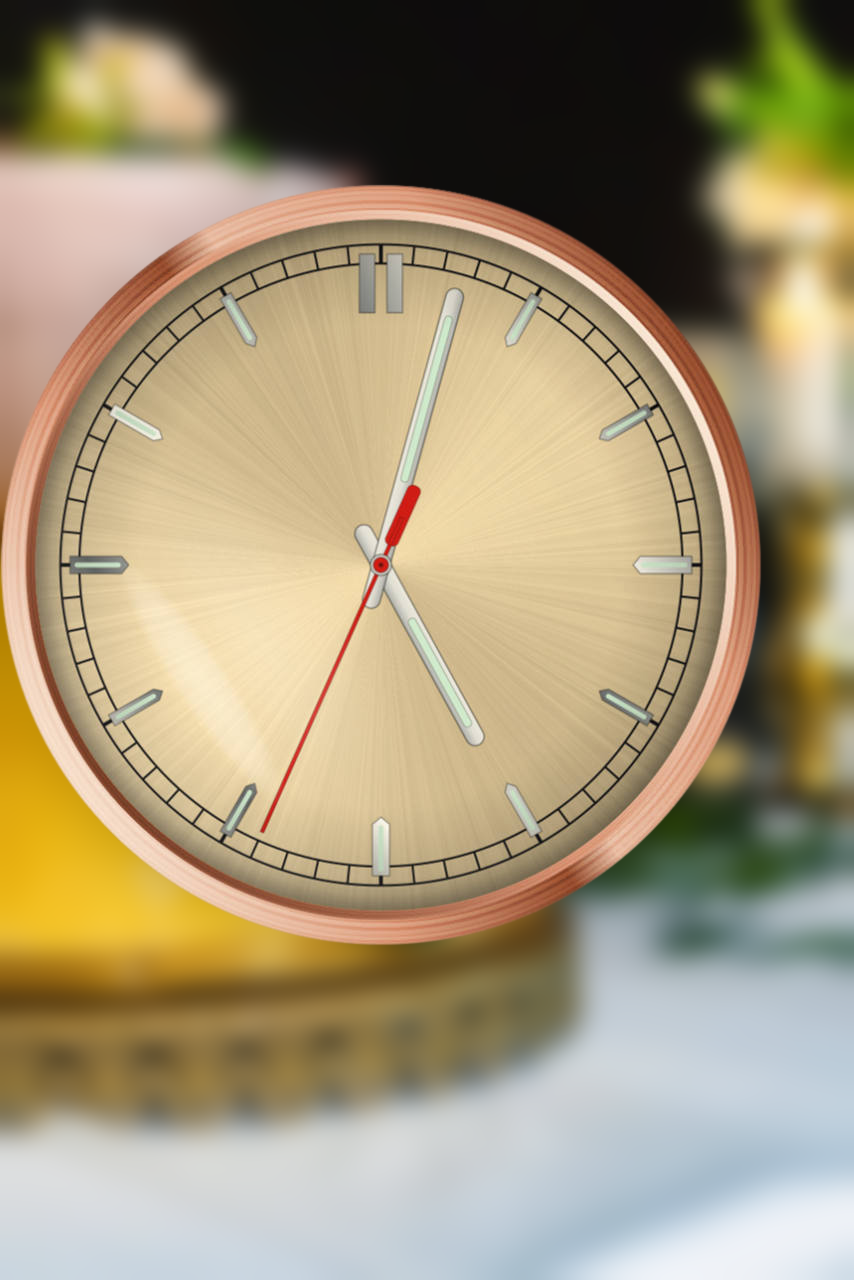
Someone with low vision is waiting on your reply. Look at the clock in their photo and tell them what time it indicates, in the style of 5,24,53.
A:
5,02,34
